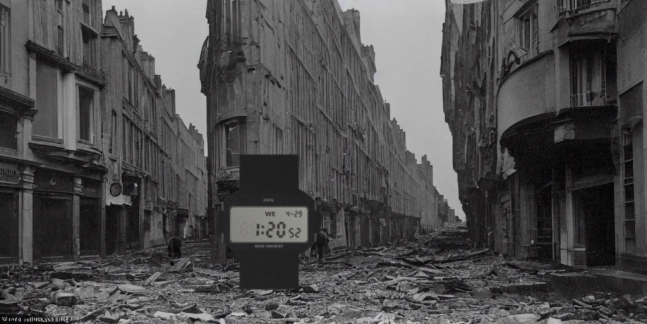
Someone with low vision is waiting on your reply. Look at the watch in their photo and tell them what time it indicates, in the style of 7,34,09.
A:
1,20,52
